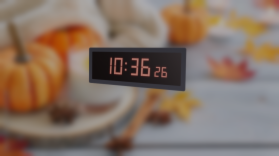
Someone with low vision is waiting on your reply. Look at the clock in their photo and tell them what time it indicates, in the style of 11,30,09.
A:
10,36,26
